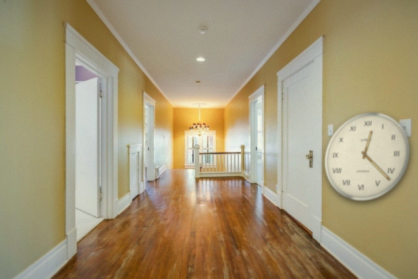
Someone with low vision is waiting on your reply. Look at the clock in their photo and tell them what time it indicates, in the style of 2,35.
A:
12,22
